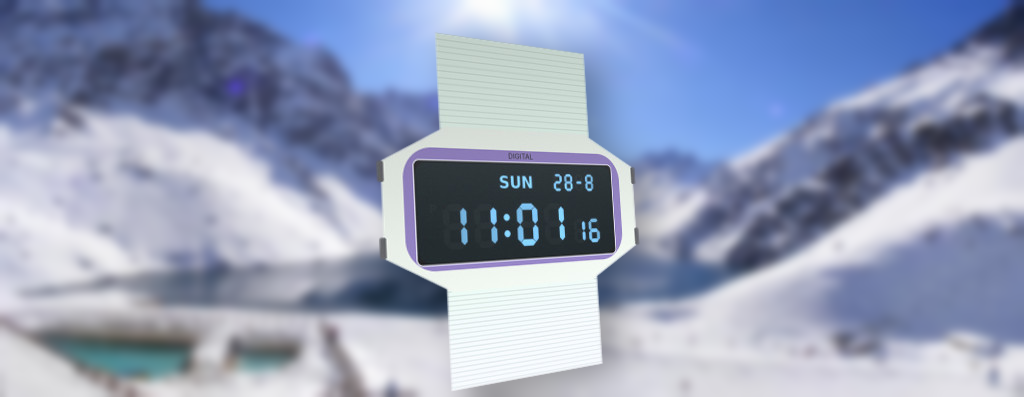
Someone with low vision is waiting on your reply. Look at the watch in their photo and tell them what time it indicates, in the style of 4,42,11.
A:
11,01,16
